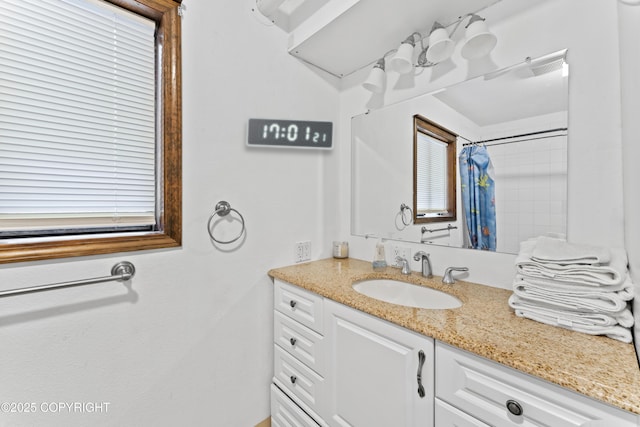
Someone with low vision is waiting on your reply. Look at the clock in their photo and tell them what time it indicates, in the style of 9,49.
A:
17,01
